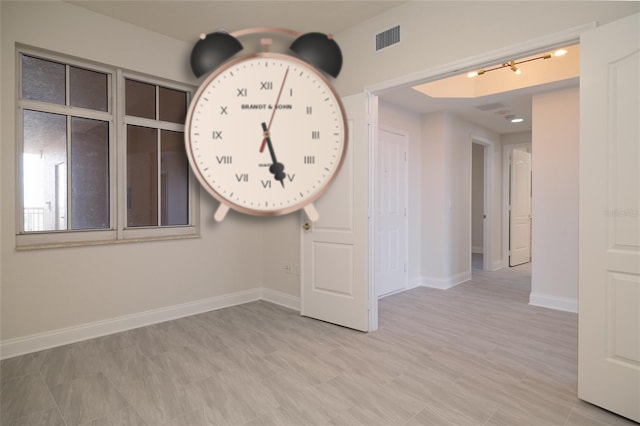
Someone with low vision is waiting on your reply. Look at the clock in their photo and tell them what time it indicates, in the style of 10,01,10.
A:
5,27,03
